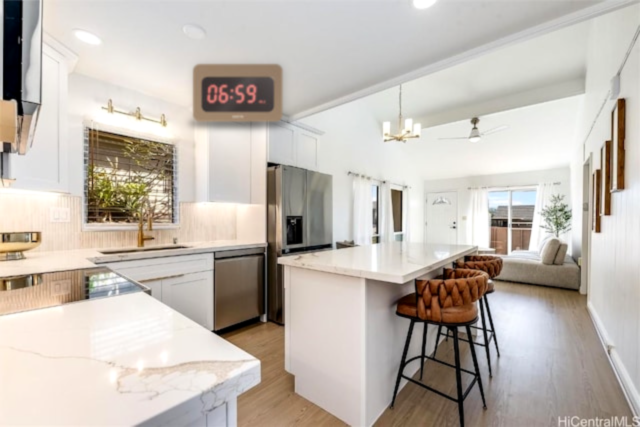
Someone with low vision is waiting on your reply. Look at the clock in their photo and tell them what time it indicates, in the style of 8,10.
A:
6,59
